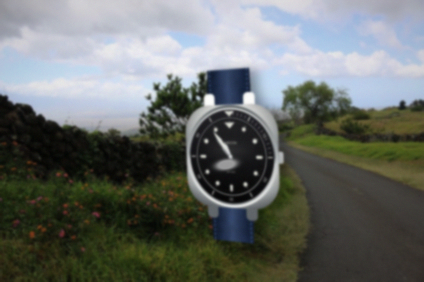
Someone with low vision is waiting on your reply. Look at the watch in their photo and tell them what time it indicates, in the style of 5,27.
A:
10,54
